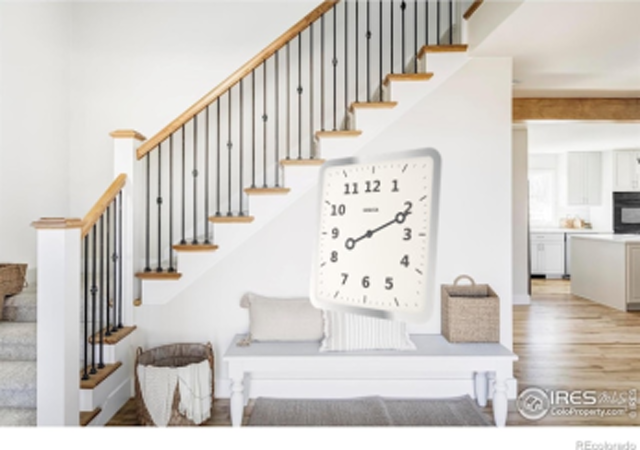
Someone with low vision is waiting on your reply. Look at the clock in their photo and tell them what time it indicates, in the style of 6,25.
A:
8,11
